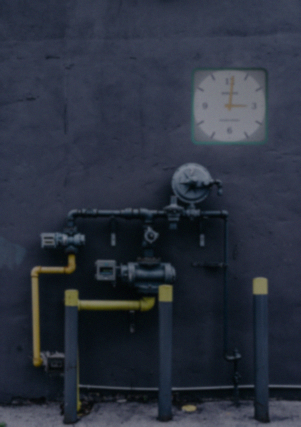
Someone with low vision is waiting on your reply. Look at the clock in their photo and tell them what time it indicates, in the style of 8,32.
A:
3,01
